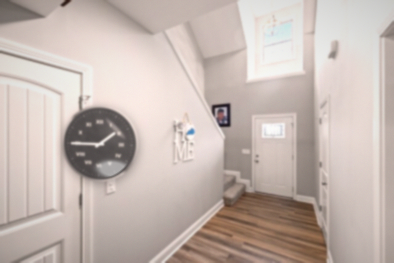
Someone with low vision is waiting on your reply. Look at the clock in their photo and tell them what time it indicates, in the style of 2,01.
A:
1,45
